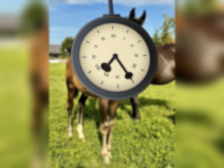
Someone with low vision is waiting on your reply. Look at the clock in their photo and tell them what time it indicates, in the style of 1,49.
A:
7,25
